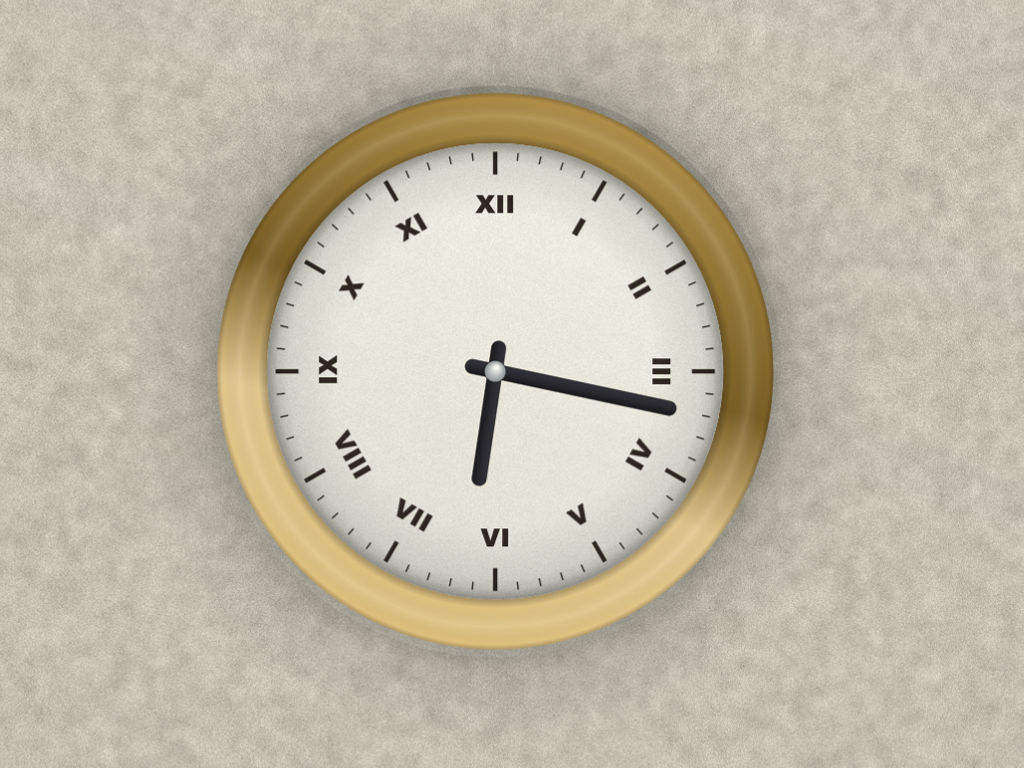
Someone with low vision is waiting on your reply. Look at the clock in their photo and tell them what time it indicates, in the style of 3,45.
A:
6,17
